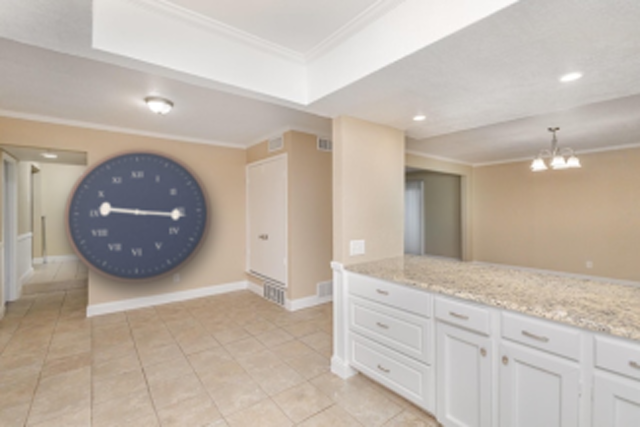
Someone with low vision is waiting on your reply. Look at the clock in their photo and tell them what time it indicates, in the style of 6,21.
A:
9,16
